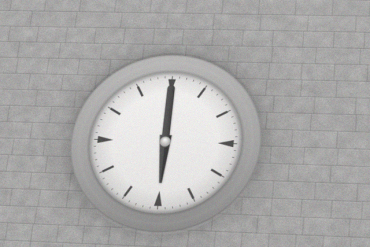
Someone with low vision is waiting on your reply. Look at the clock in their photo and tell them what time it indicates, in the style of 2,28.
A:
6,00
